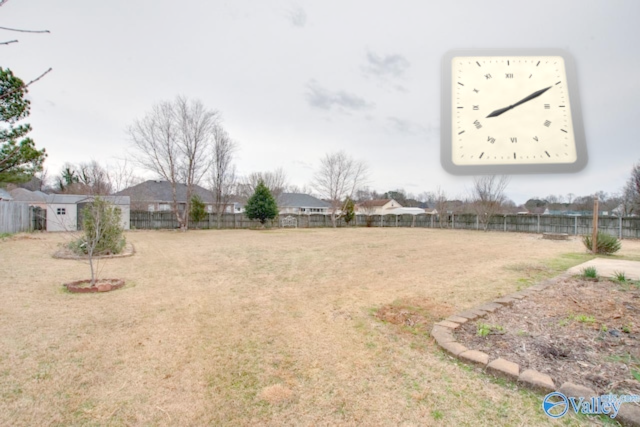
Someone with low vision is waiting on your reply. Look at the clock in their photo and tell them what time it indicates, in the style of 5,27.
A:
8,10
